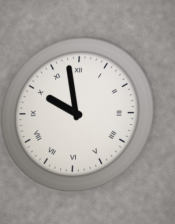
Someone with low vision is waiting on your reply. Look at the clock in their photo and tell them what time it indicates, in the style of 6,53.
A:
9,58
